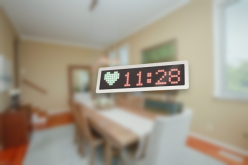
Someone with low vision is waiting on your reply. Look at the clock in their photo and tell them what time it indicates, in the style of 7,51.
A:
11,28
